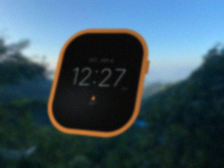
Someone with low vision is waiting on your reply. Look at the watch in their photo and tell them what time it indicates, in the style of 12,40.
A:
12,27
